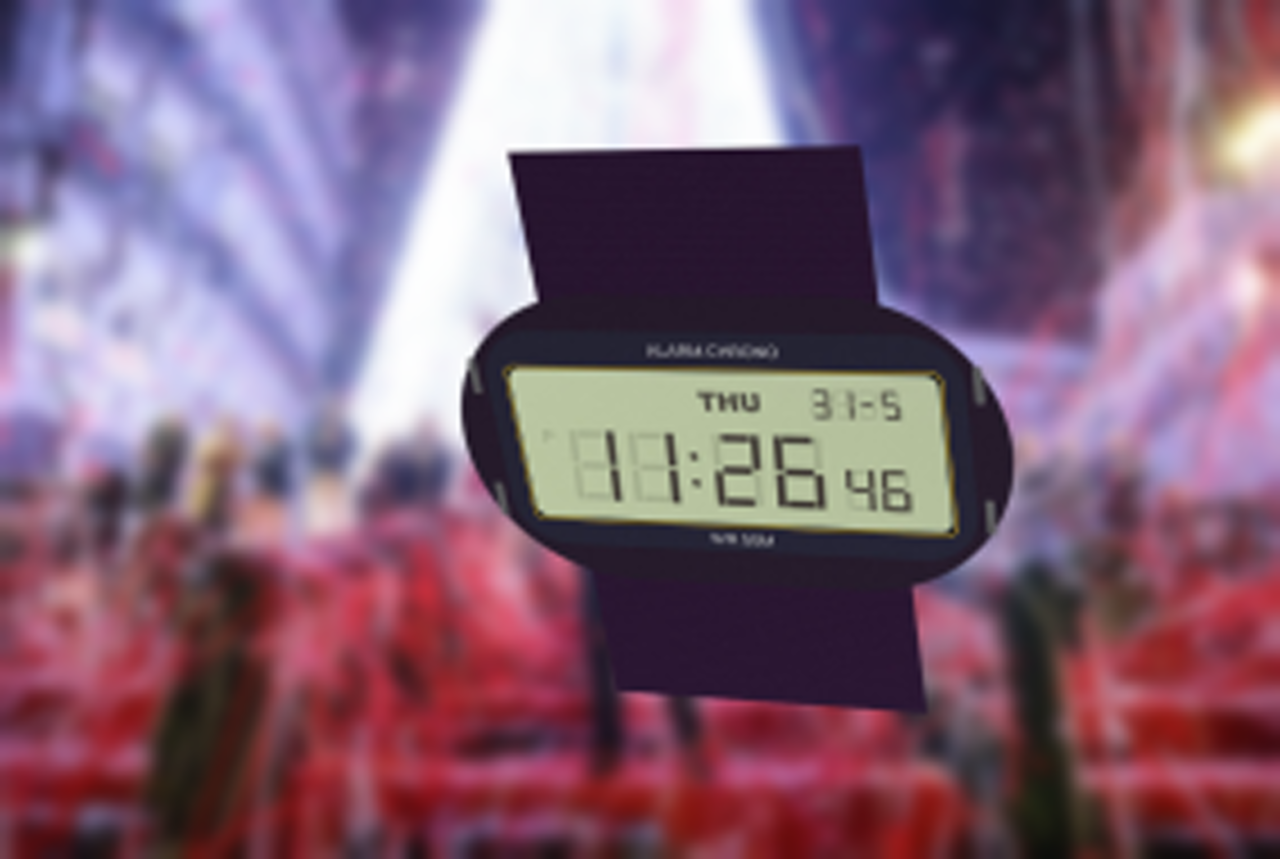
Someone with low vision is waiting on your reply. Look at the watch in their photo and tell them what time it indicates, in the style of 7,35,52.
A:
11,26,46
